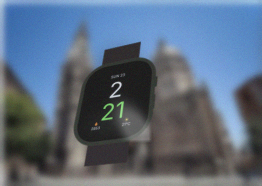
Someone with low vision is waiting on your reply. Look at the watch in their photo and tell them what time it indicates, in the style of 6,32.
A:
2,21
